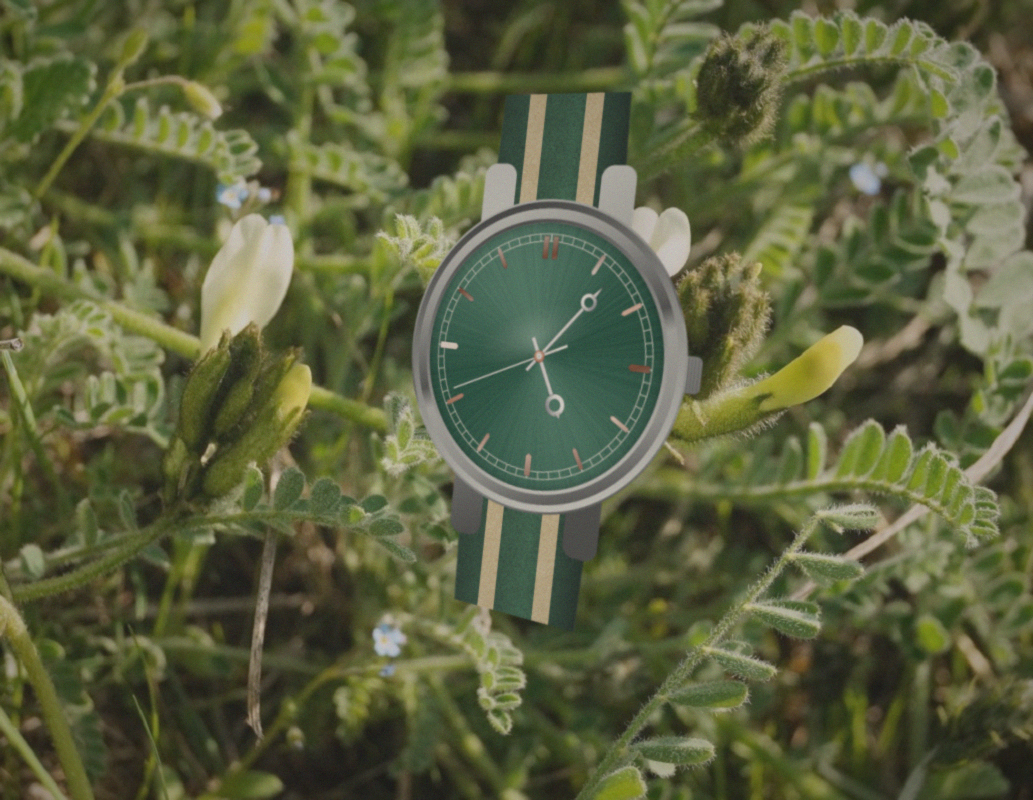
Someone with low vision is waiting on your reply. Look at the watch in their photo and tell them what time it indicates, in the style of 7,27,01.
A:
5,06,41
